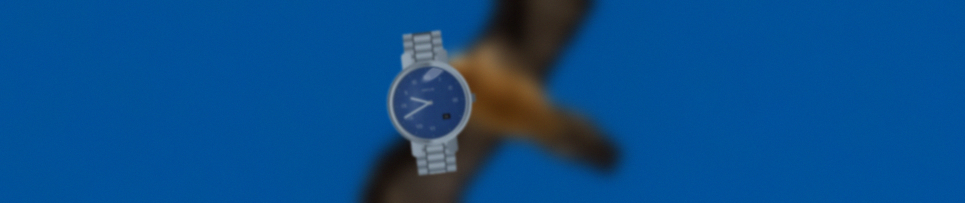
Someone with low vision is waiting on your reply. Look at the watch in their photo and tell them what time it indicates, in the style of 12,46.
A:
9,41
